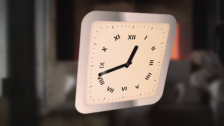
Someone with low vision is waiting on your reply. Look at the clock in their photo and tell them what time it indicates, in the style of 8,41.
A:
12,42
